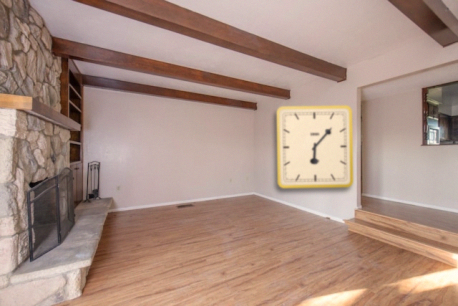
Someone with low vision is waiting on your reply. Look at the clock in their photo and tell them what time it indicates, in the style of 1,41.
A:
6,07
